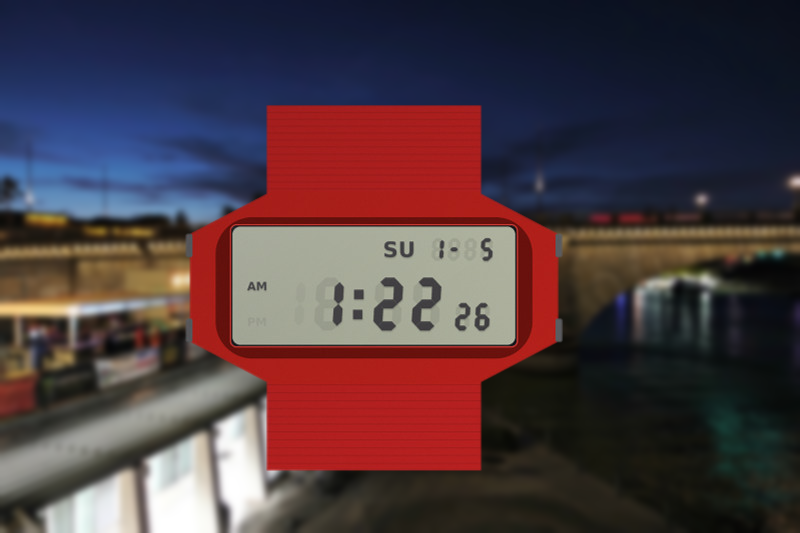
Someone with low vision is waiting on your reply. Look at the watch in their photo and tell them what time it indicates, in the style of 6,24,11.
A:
1,22,26
